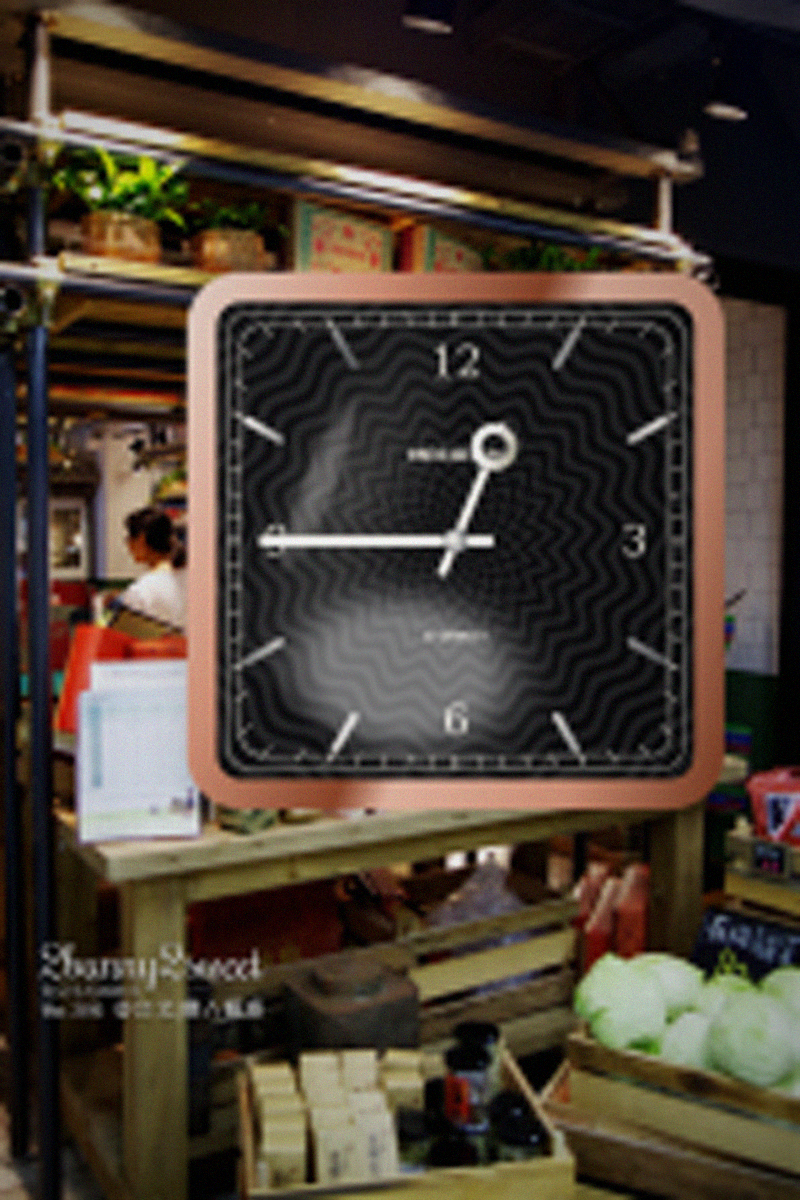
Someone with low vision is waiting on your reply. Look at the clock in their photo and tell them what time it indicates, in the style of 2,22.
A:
12,45
